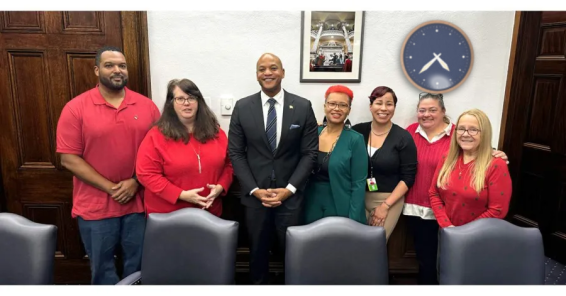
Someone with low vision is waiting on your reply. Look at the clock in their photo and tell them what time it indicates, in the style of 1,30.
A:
4,38
